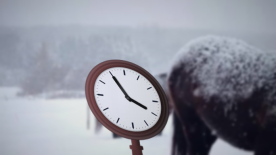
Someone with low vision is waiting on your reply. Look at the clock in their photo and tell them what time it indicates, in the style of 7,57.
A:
3,55
